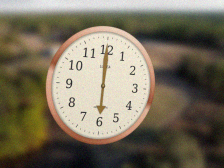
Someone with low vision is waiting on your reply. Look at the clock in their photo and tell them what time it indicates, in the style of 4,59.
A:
6,00
